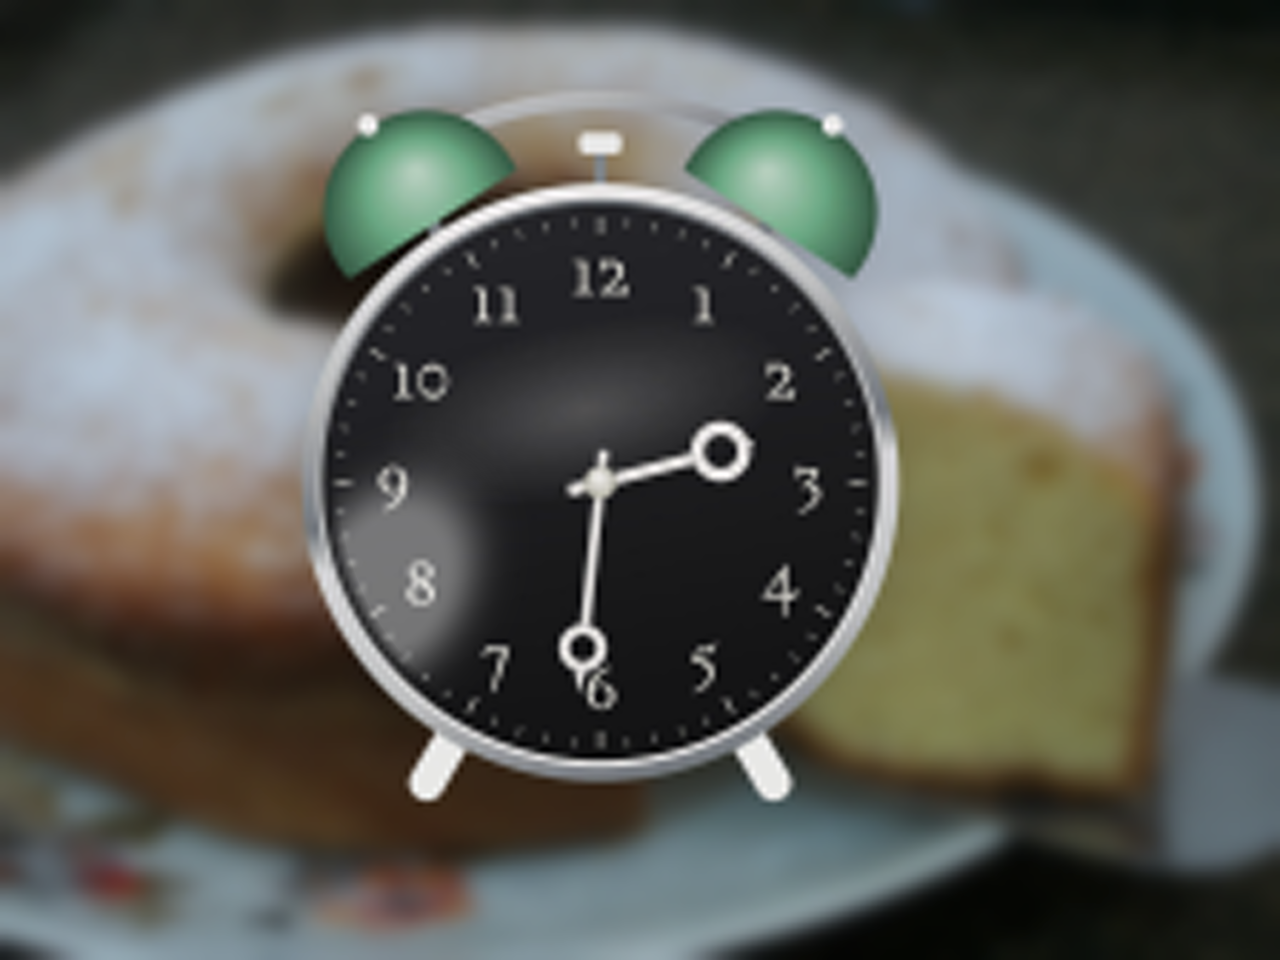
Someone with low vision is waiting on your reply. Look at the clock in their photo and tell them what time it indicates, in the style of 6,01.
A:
2,31
